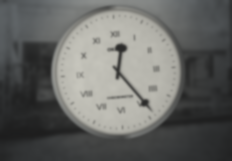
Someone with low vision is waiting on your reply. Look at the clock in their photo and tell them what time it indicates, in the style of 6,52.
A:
12,24
